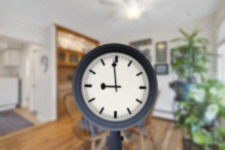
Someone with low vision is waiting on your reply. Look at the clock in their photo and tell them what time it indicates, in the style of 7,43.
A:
8,59
